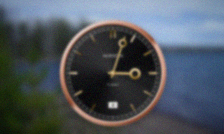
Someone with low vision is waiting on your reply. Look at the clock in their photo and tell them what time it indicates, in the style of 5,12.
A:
3,03
